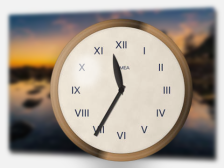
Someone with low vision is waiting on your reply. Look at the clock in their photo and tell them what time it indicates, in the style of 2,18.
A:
11,35
